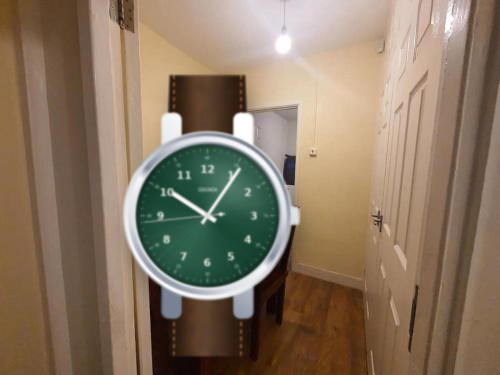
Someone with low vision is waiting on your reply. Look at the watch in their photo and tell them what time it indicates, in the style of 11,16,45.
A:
10,05,44
